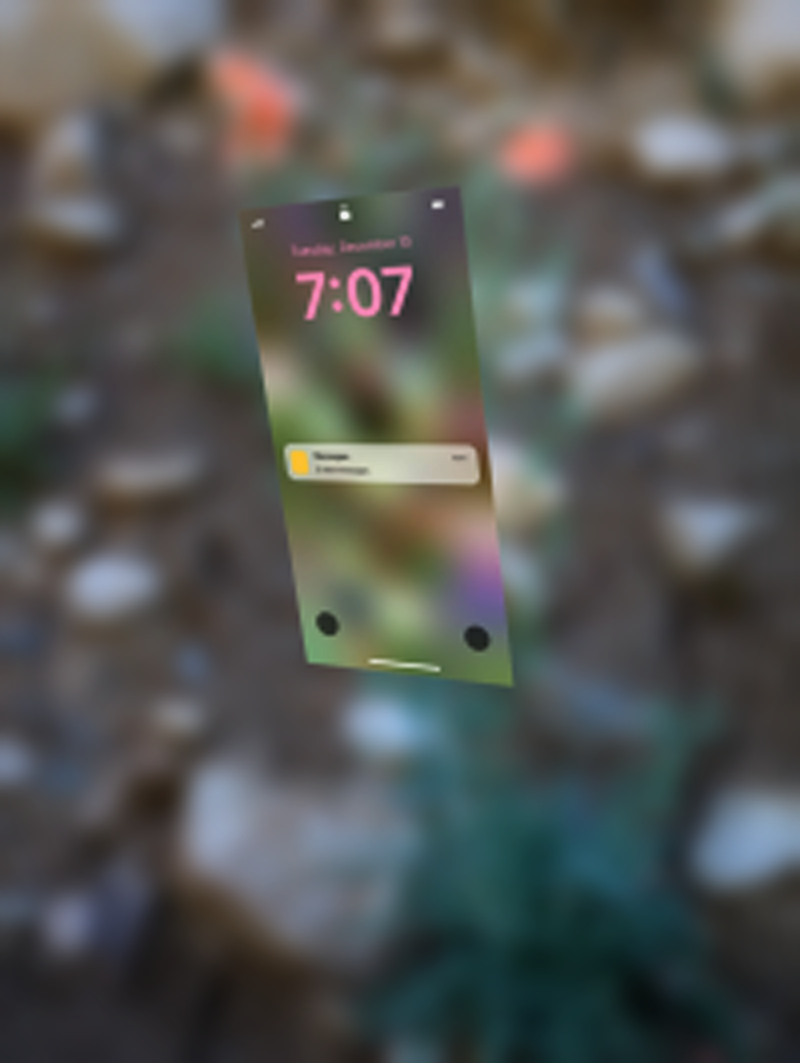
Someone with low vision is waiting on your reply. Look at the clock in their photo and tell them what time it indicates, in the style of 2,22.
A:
7,07
